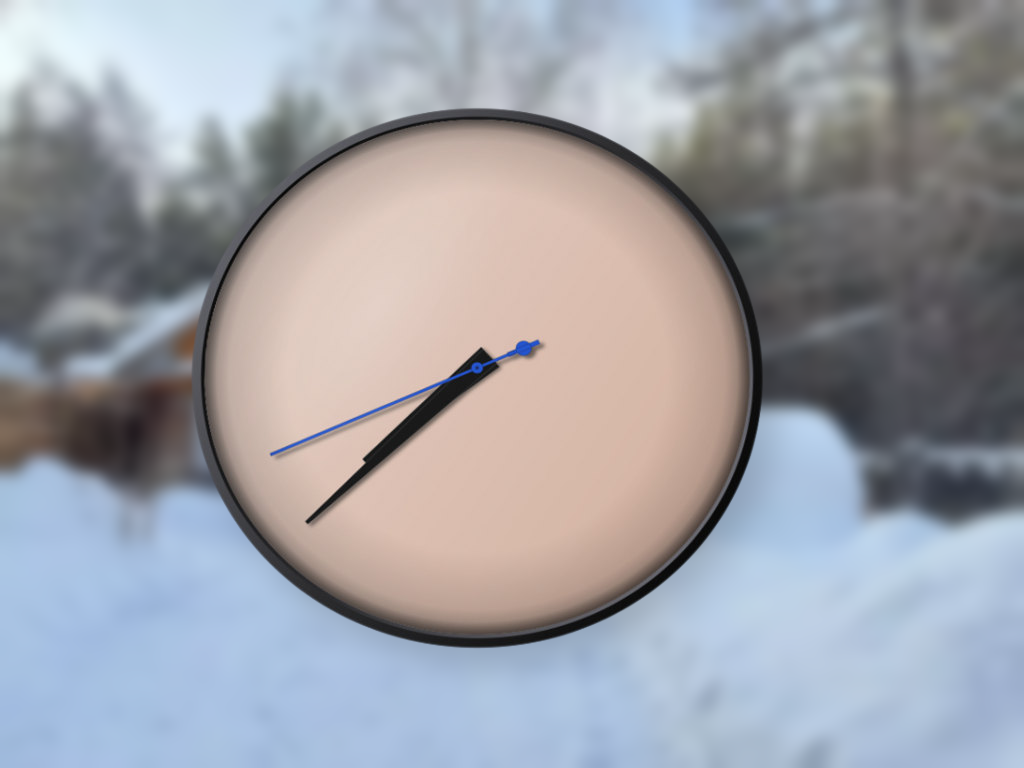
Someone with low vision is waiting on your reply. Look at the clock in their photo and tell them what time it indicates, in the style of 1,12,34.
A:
7,37,41
